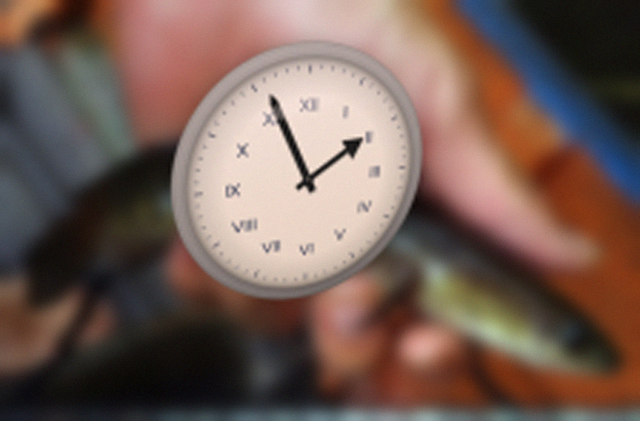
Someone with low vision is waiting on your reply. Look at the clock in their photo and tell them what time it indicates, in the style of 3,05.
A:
1,56
